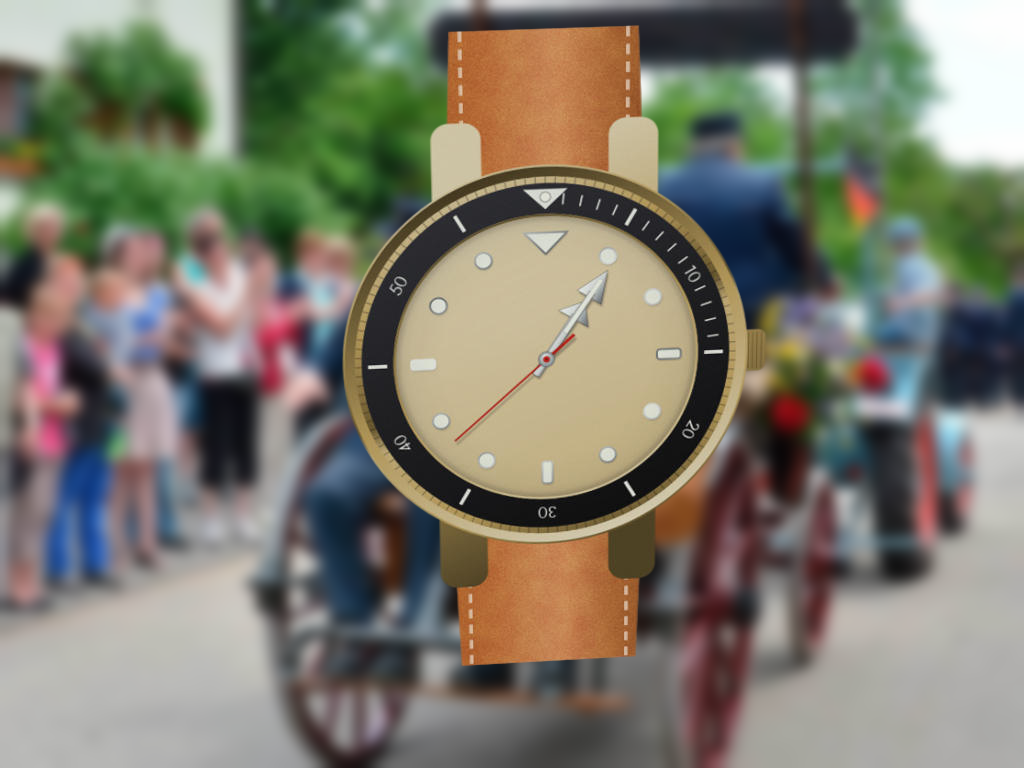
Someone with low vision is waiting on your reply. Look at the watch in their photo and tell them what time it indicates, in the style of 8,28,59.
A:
1,05,38
